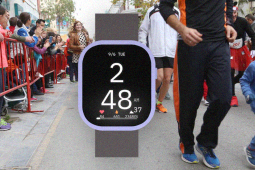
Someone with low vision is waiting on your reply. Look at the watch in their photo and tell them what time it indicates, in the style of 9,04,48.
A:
2,48,37
